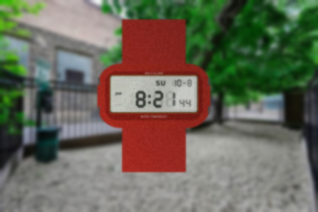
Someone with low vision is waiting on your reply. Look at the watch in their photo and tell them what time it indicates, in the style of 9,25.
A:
8,21
